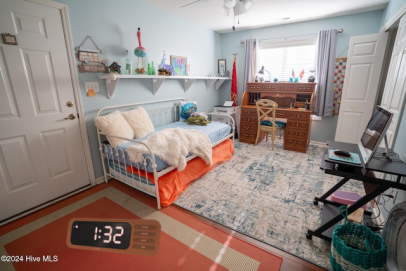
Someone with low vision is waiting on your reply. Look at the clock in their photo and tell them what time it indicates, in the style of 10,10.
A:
1,32
